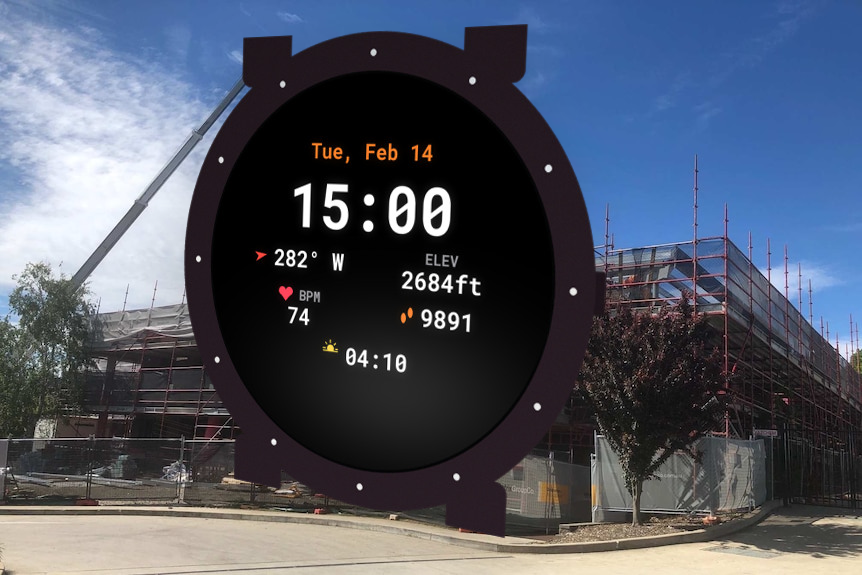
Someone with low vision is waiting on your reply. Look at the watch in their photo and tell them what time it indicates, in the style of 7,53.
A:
15,00
